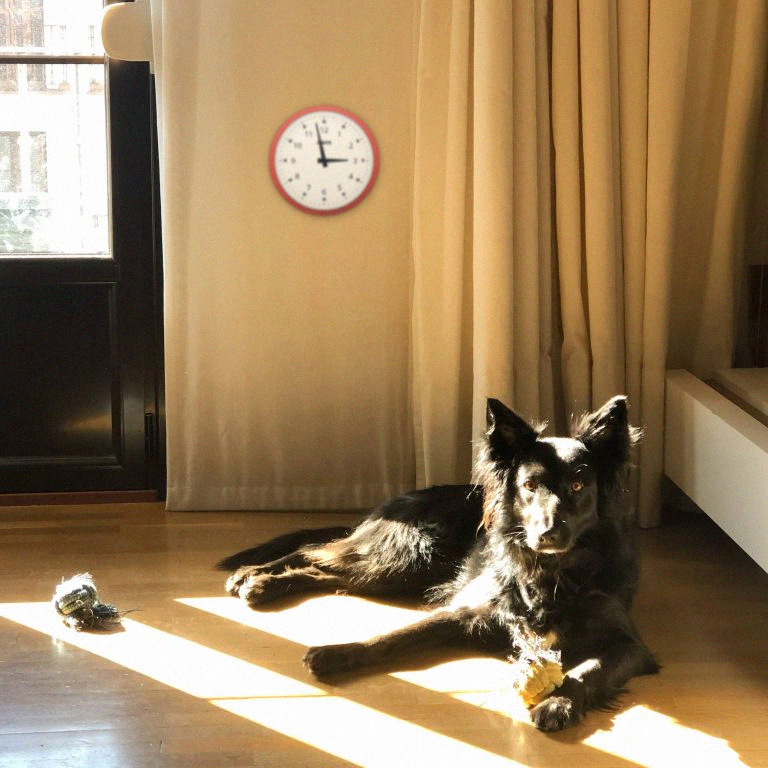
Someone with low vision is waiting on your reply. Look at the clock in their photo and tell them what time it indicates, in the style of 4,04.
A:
2,58
